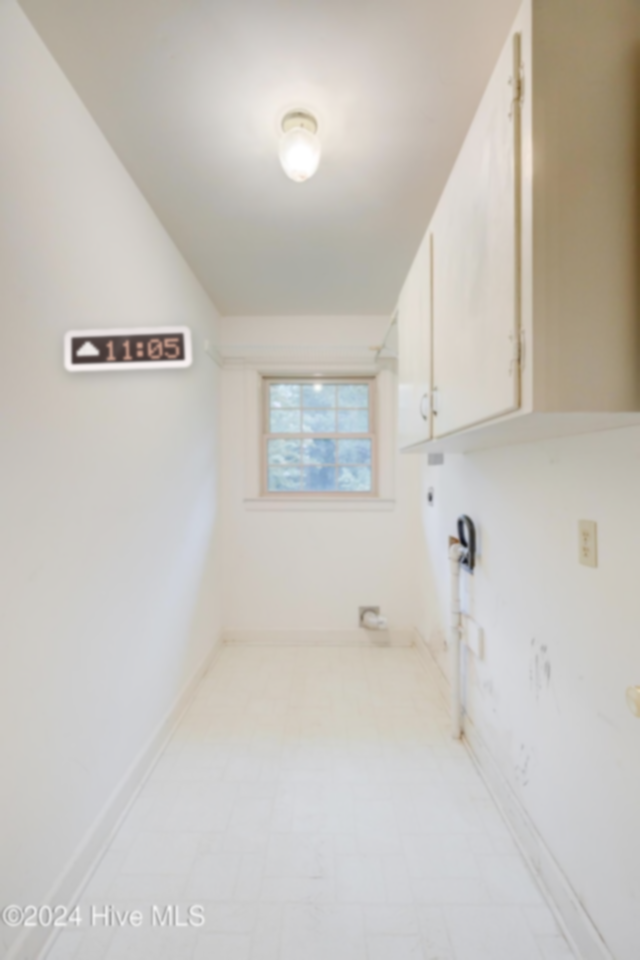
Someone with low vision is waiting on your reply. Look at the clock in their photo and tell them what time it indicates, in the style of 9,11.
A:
11,05
